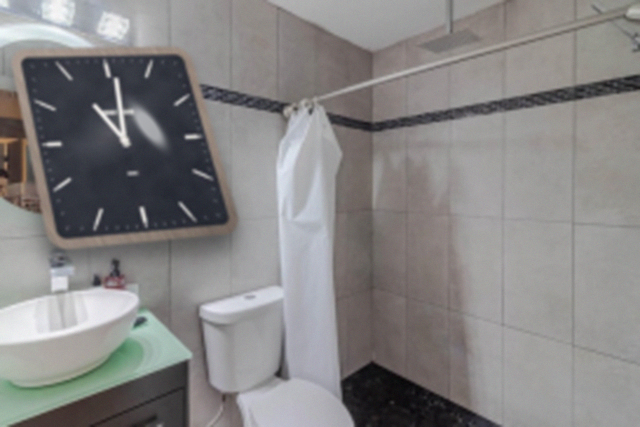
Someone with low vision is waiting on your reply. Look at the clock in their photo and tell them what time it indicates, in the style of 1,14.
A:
11,01
